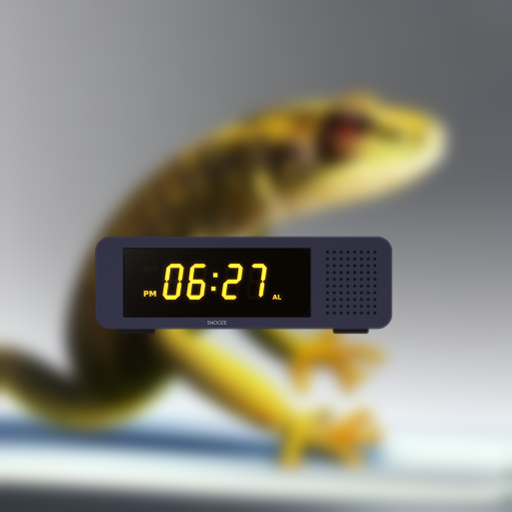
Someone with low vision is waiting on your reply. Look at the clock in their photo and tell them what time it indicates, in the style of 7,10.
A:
6,27
